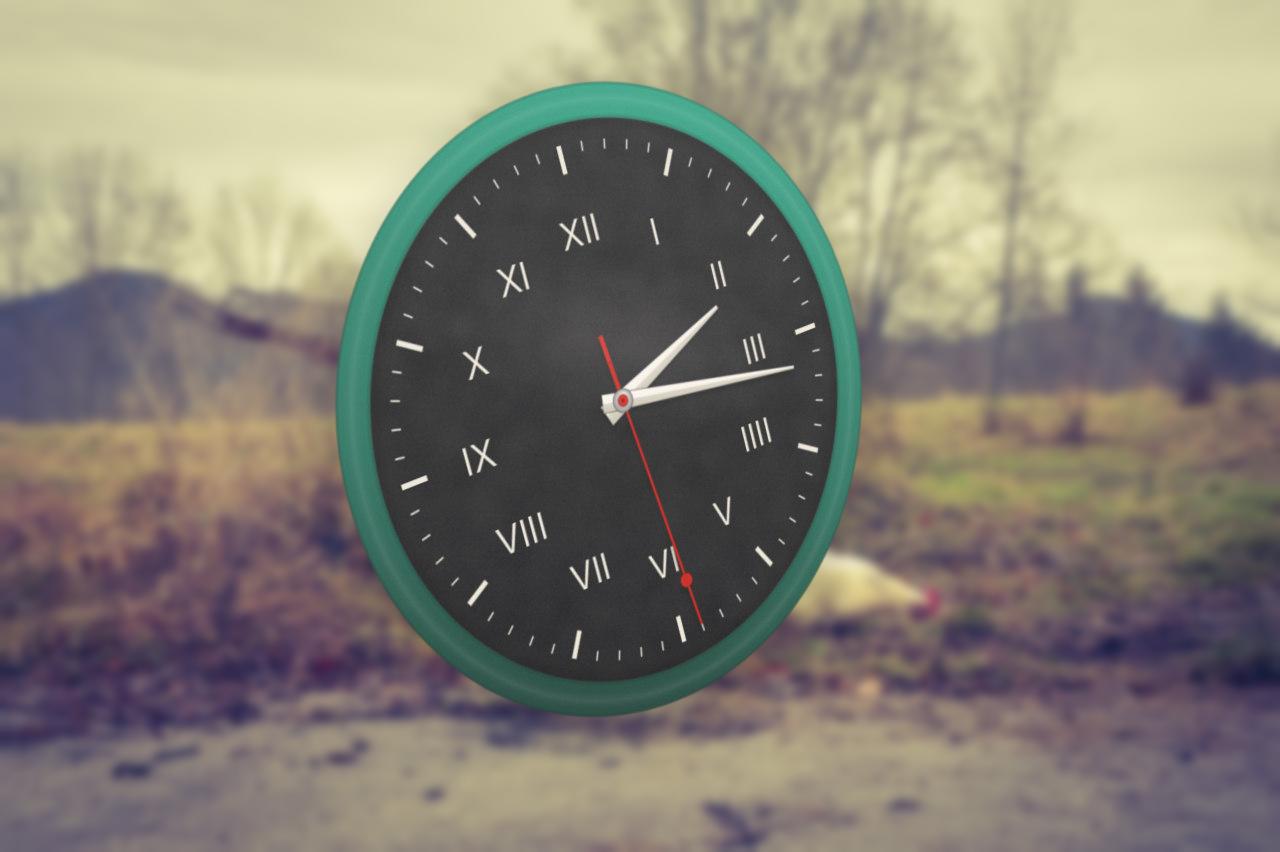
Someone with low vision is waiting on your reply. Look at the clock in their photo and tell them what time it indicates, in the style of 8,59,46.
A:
2,16,29
